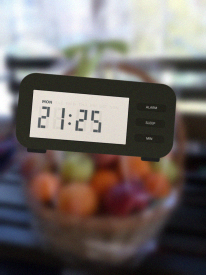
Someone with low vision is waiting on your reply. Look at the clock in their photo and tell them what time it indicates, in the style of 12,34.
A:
21,25
